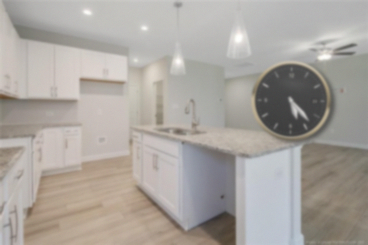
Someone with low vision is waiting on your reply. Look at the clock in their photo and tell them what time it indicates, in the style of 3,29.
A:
5,23
